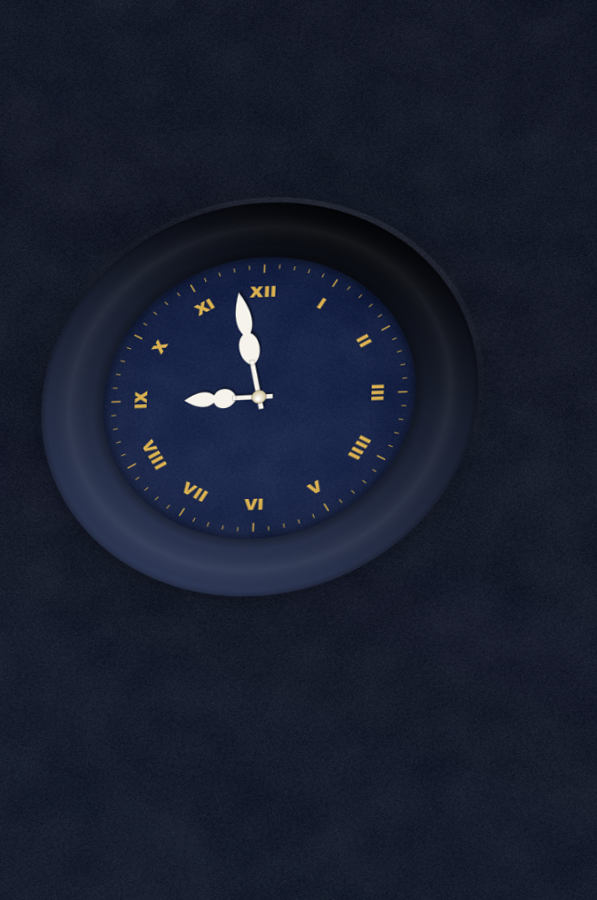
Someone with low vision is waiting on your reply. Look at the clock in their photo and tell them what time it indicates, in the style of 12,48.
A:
8,58
